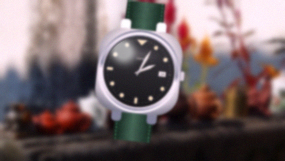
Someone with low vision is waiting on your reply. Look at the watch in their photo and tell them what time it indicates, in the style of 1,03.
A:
2,04
